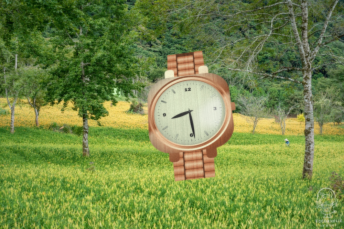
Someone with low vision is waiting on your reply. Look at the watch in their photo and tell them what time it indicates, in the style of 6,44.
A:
8,29
